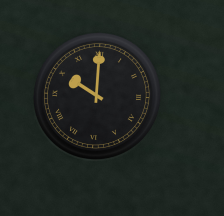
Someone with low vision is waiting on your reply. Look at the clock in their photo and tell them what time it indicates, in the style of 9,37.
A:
10,00
